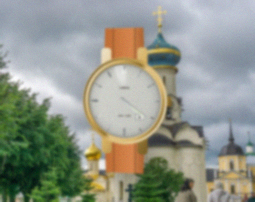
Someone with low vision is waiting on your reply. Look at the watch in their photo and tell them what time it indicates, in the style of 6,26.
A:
4,21
